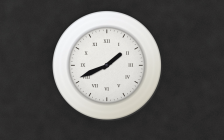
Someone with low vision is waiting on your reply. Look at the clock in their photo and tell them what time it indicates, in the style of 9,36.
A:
1,41
